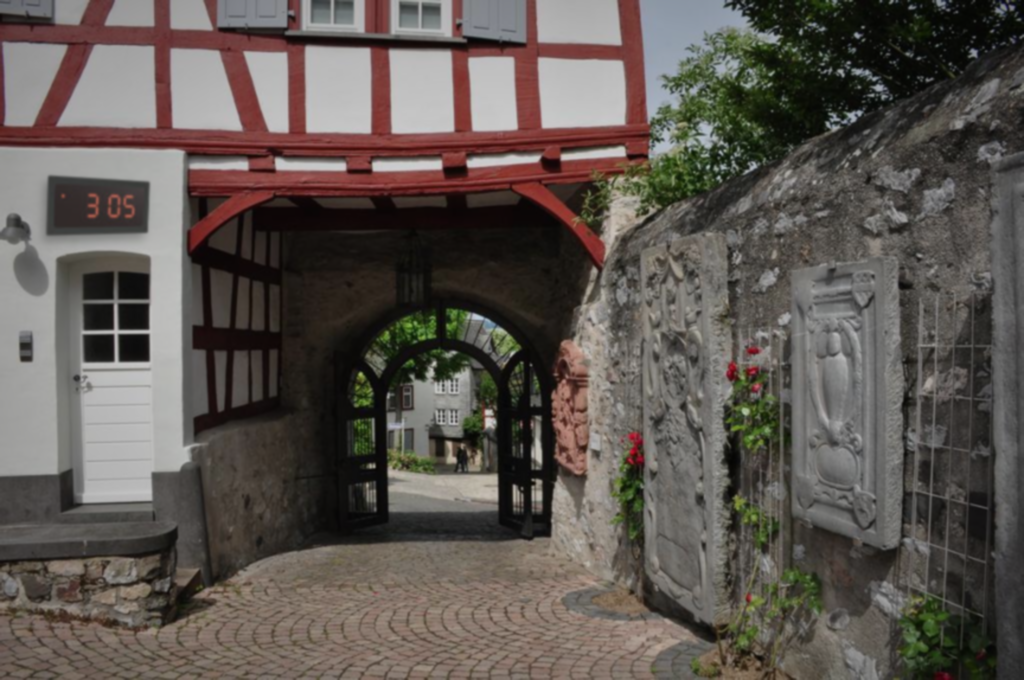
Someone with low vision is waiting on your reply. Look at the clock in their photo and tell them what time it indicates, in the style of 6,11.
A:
3,05
